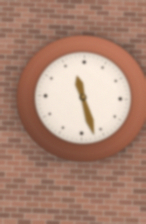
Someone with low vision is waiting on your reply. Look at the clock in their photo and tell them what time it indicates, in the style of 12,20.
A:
11,27
